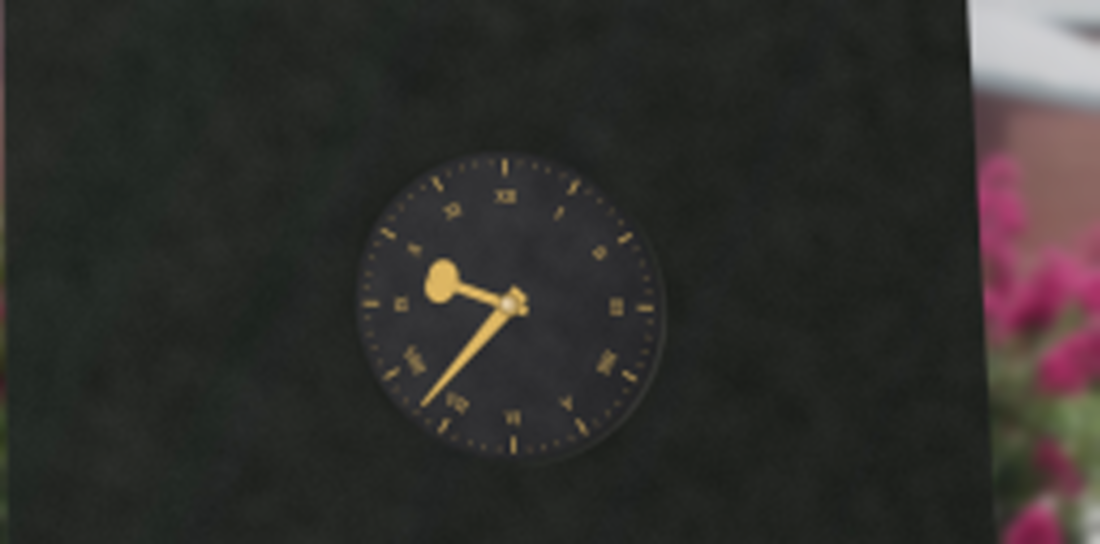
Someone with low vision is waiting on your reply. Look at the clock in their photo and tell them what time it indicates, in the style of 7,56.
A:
9,37
